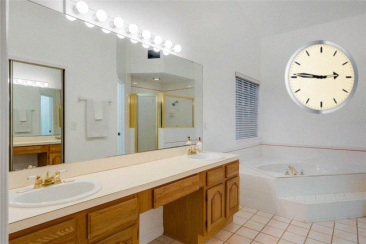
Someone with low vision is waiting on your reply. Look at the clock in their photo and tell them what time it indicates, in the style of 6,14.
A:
2,46
